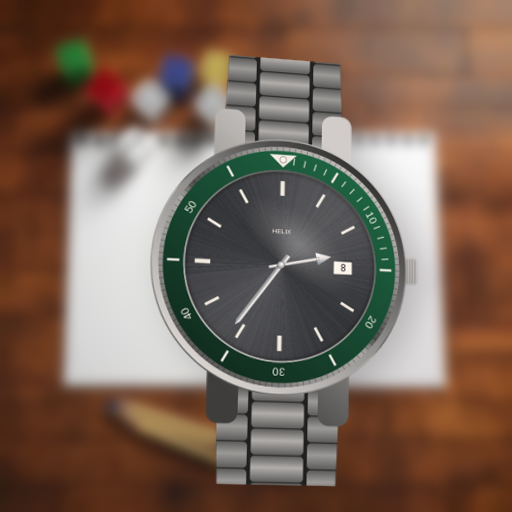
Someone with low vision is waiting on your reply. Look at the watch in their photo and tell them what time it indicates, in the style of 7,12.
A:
2,36
